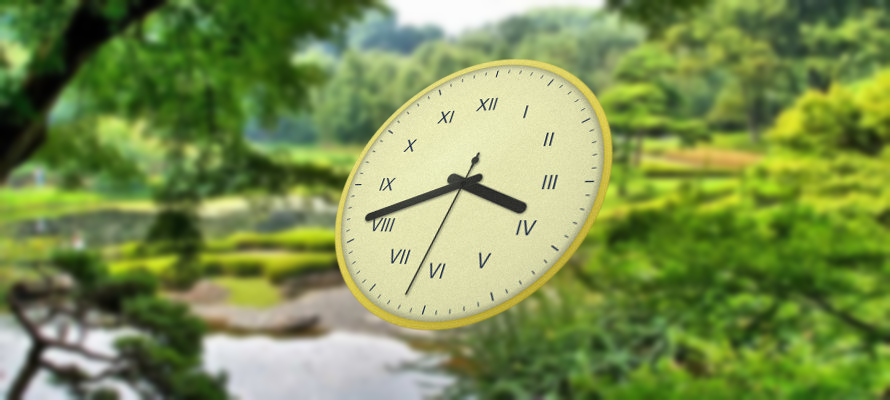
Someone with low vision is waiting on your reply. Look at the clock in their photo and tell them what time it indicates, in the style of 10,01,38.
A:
3,41,32
